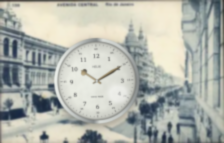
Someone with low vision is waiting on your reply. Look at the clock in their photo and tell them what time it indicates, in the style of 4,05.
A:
10,10
